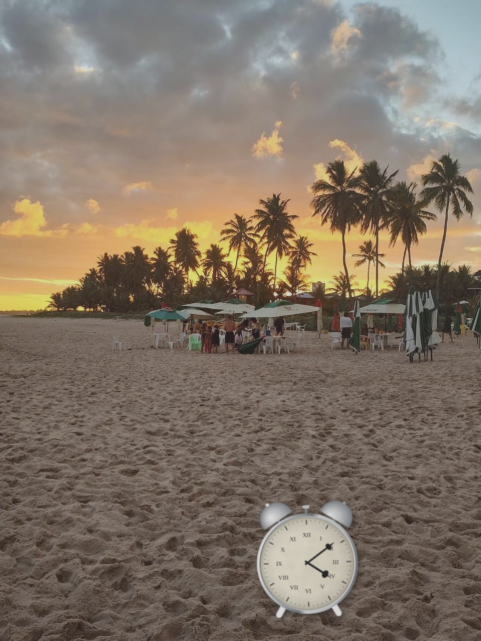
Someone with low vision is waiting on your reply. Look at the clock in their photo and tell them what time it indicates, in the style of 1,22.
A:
4,09
